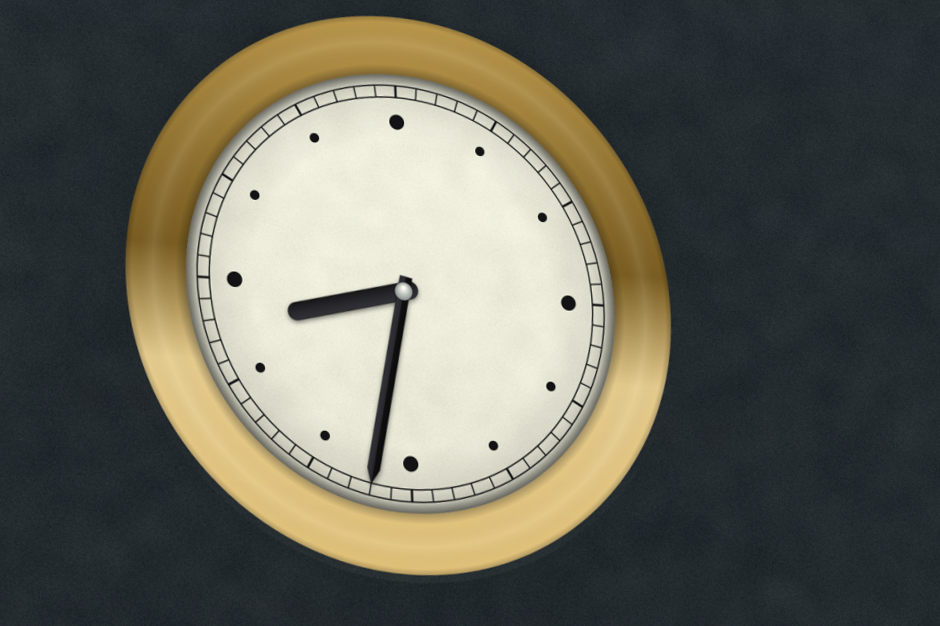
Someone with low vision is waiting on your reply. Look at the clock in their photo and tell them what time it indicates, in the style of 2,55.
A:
8,32
